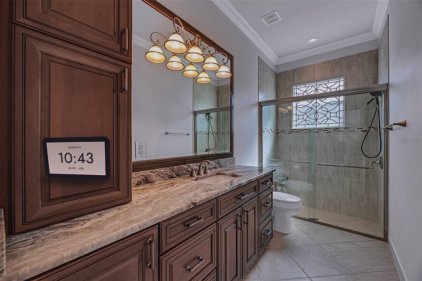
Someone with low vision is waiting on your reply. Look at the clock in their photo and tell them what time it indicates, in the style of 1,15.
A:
10,43
